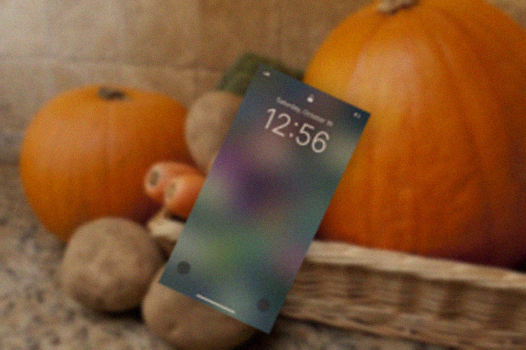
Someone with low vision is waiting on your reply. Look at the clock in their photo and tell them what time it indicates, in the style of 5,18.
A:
12,56
